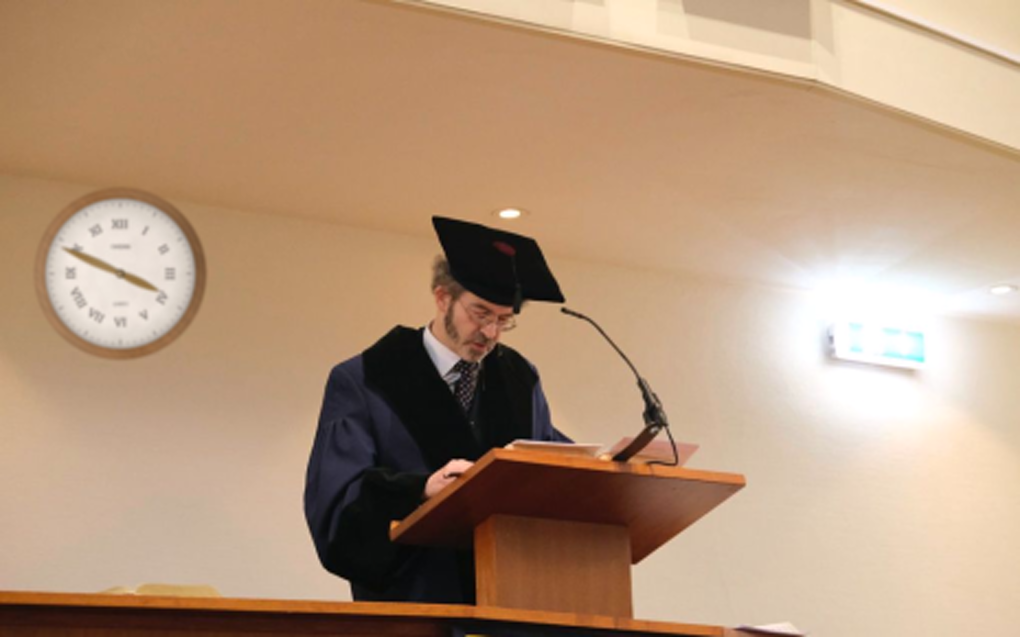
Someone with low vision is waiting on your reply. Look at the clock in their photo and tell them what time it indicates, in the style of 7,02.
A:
3,49
